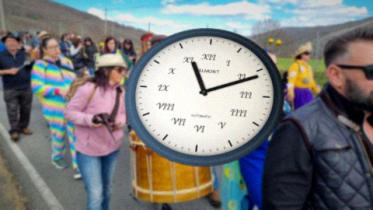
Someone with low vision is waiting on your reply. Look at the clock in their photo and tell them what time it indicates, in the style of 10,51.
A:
11,11
